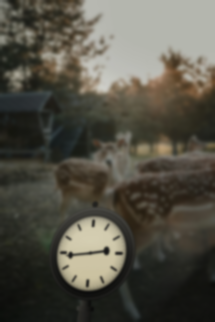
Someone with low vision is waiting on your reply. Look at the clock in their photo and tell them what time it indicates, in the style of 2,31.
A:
2,44
